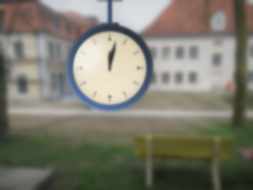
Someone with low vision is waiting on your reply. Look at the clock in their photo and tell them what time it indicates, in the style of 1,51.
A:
12,02
